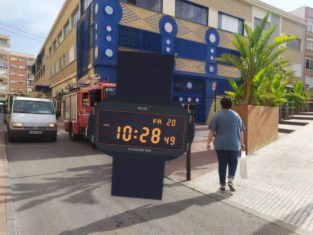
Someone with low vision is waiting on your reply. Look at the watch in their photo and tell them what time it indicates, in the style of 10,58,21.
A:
10,28,49
